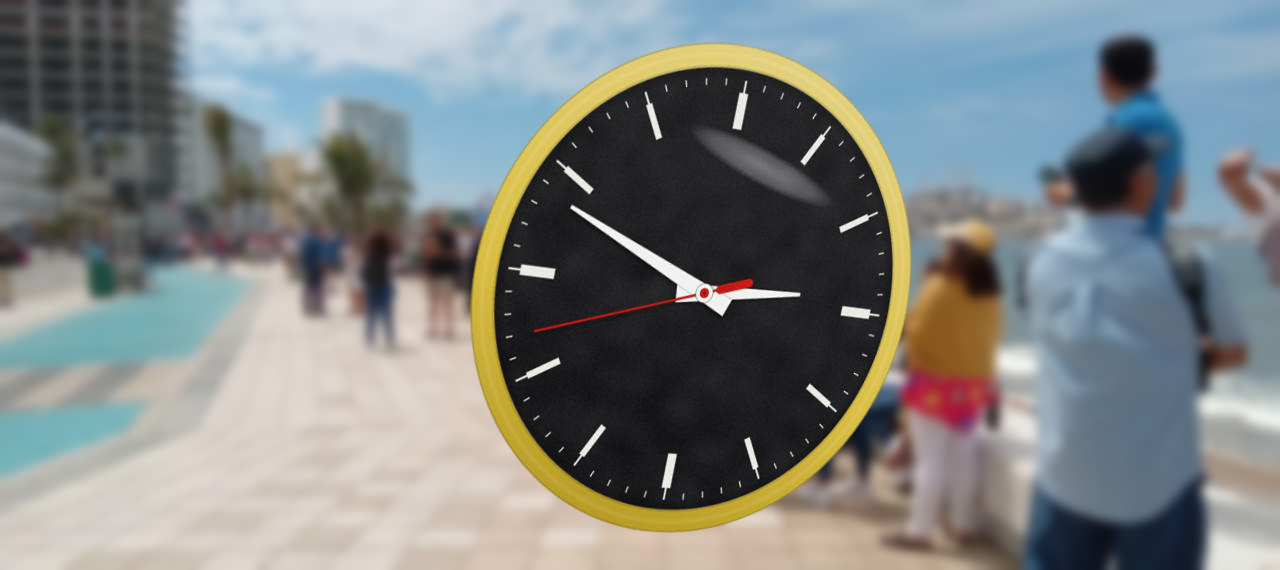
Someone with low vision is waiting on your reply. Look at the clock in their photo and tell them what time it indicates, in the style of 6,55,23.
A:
2,48,42
